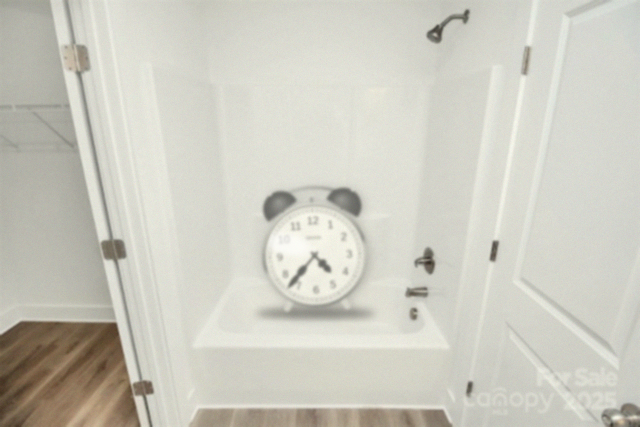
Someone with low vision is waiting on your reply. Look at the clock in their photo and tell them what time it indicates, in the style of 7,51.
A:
4,37
